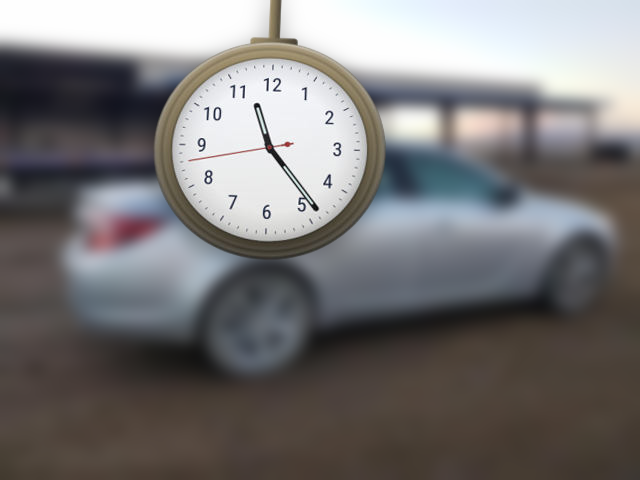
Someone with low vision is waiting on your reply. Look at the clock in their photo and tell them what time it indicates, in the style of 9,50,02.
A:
11,23,43
